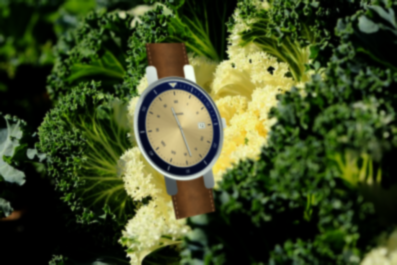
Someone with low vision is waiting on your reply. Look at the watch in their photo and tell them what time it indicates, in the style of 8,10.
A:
11,28
